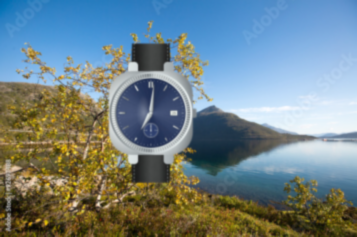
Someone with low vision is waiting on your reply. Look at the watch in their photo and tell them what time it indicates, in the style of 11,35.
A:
7,01
